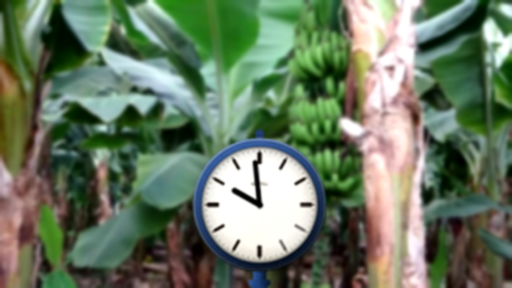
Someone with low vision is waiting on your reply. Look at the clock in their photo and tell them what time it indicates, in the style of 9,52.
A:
9,59
